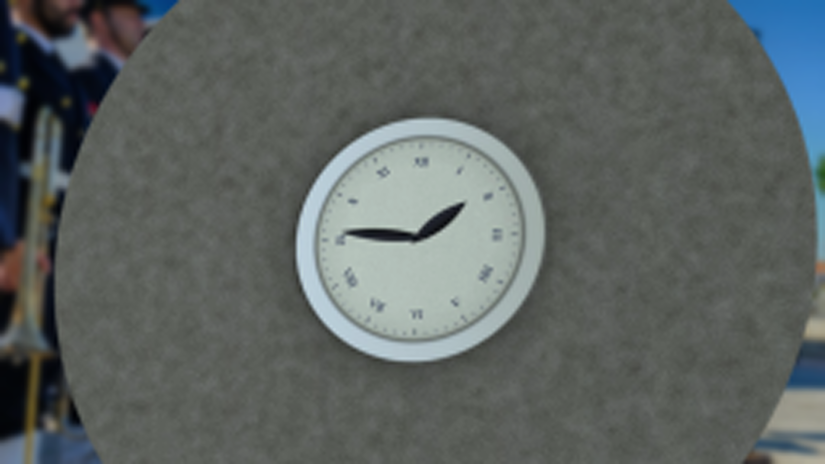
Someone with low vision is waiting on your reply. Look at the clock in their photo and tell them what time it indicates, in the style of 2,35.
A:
1,46
